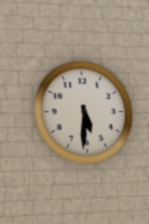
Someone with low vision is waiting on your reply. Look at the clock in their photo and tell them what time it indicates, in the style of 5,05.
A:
5,31
